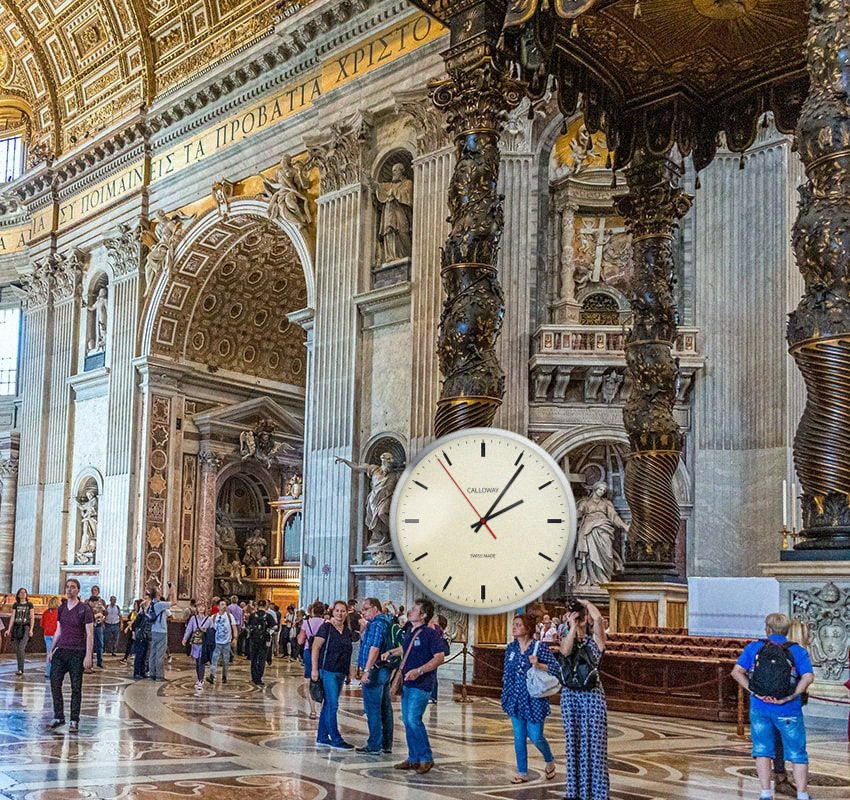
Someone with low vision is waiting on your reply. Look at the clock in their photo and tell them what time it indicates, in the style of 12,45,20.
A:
2,05,54
